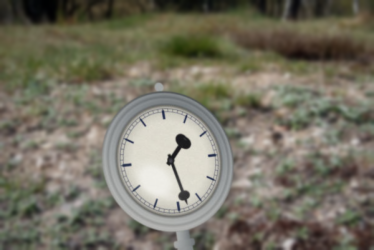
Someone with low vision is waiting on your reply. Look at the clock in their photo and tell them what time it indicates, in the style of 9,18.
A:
1,28
